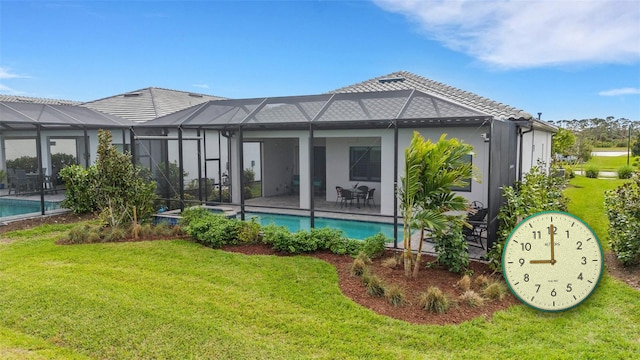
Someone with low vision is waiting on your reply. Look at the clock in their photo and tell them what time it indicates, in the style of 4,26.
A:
9,00
